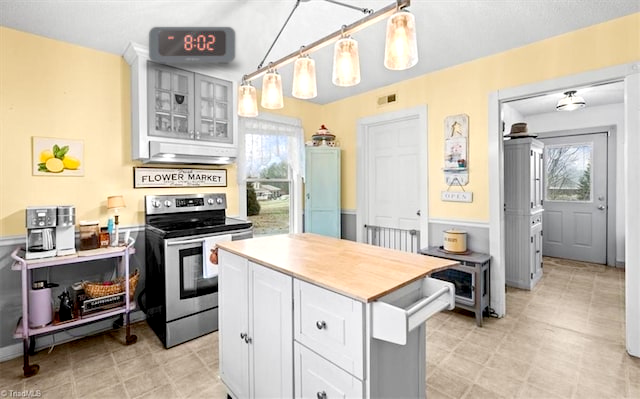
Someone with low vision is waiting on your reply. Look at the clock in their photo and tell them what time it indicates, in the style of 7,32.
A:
8,02
